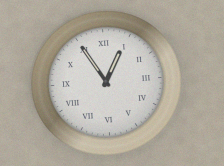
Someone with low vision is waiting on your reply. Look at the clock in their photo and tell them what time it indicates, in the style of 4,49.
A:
12,55
